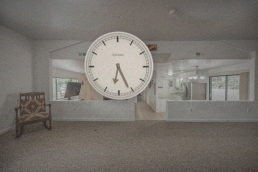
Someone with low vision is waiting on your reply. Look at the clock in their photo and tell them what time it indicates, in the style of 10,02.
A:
6,26
